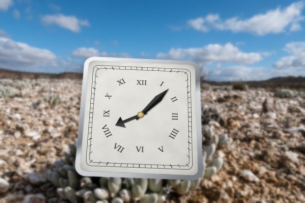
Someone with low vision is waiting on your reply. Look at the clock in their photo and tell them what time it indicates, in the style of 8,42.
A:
8,07
